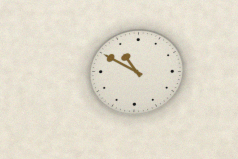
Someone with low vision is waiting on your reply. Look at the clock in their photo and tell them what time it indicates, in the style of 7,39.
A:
10,50
